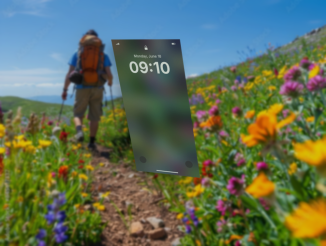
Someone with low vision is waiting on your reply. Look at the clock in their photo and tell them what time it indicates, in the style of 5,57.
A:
9,10
